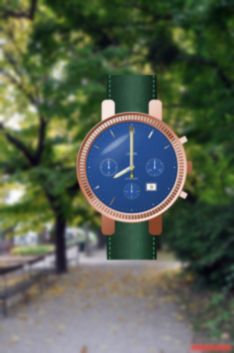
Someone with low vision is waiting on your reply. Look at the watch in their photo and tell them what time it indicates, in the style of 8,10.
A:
8,00
